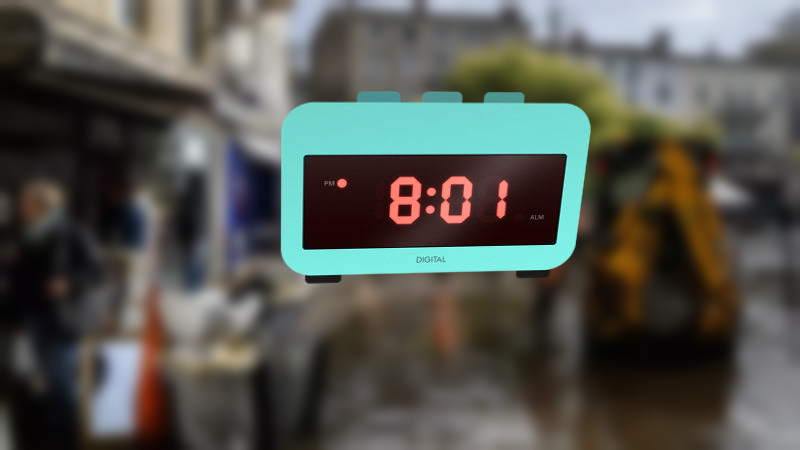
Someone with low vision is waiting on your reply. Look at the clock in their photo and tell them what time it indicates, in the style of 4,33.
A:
8,01
